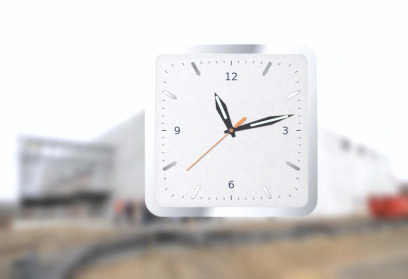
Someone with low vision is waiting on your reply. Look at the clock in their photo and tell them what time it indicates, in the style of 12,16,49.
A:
11,12,38
